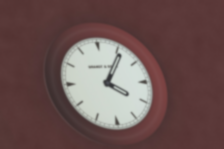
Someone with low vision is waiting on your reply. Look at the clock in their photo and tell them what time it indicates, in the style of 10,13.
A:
4,06
